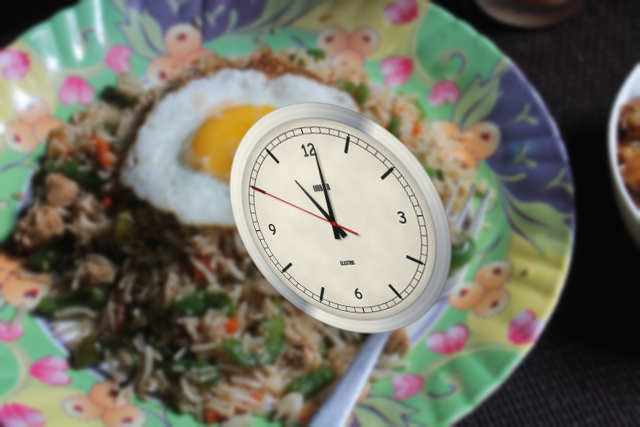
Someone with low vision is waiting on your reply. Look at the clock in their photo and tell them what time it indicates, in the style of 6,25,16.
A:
11,00,50
